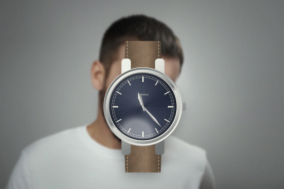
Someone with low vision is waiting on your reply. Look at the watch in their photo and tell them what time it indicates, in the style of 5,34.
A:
11,23
